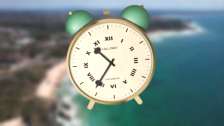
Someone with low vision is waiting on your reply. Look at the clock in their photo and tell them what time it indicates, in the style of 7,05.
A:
10,36
